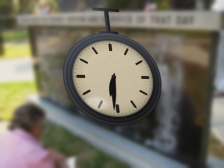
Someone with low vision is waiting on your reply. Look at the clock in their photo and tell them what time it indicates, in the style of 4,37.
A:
6,31
